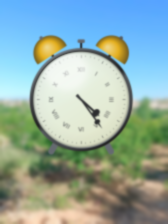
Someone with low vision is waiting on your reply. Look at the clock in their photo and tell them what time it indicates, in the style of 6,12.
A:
4,24
